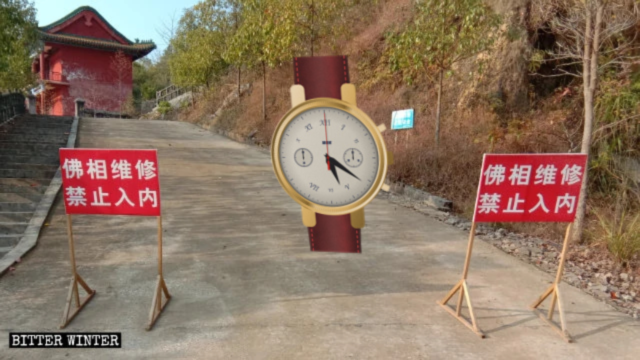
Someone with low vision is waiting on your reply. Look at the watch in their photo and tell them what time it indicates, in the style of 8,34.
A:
5,21
